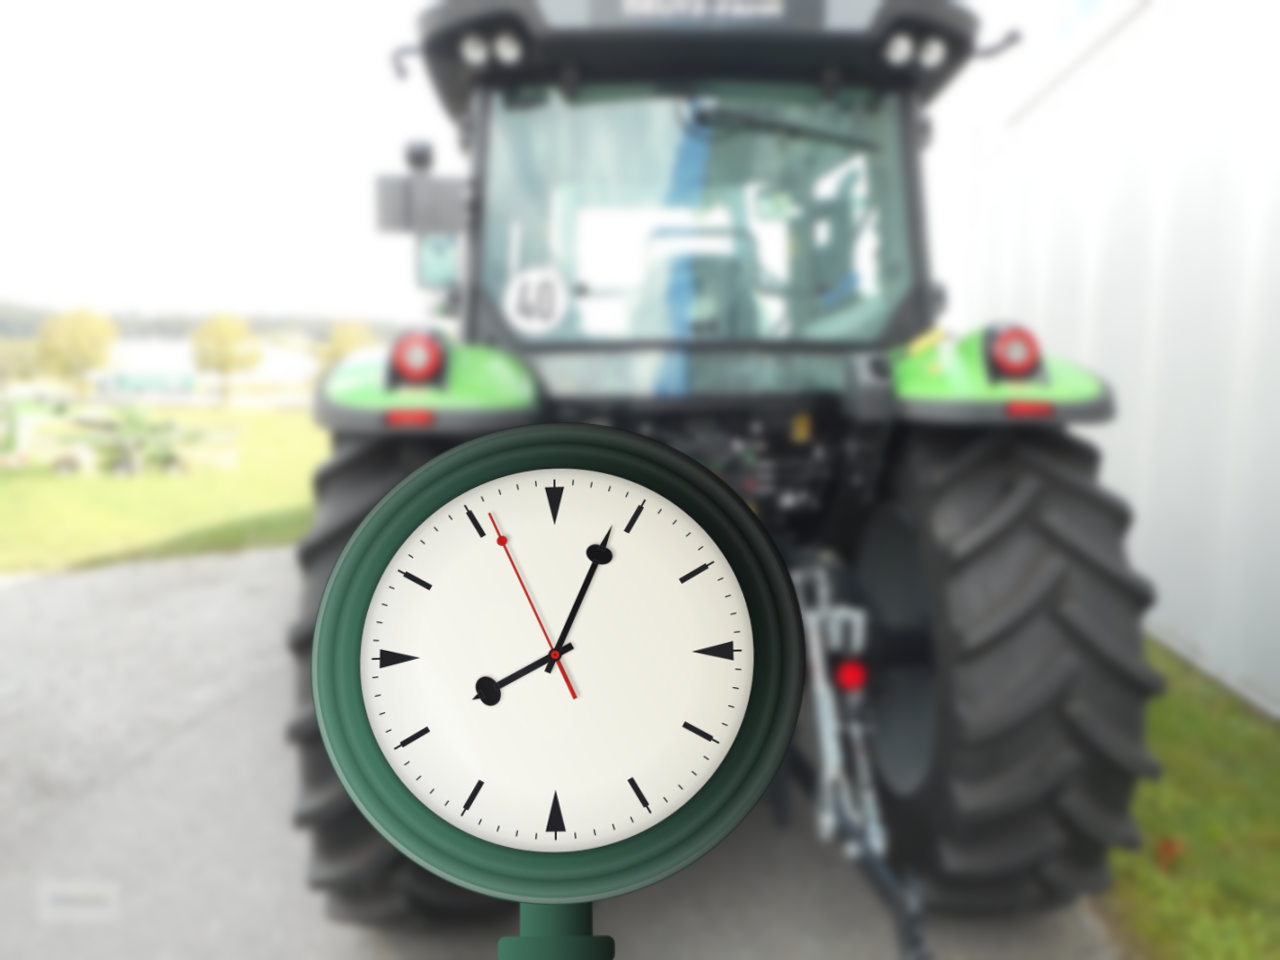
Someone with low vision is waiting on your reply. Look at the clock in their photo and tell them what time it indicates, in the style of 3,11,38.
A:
8,03,56
